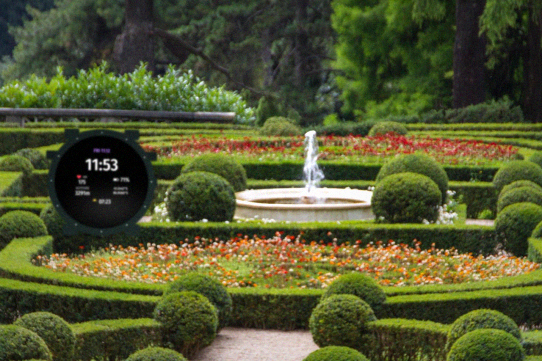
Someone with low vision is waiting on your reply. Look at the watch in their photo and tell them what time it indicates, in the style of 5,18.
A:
11,53
